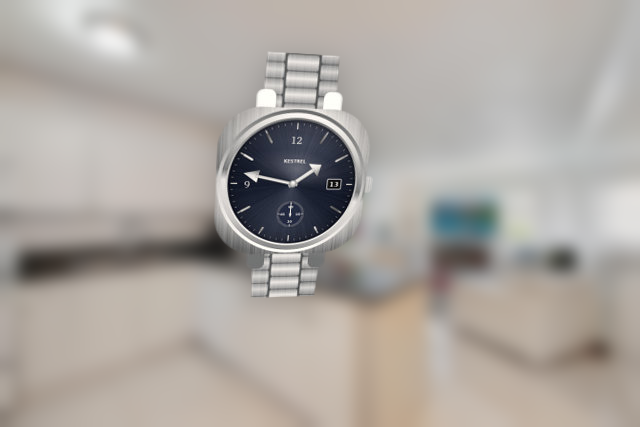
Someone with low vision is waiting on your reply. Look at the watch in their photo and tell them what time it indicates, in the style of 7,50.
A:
1,47
